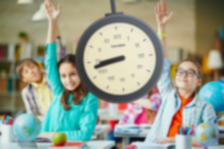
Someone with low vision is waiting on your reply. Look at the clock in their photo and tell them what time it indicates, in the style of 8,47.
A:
8,43
